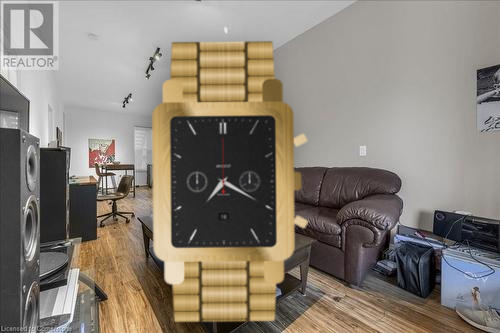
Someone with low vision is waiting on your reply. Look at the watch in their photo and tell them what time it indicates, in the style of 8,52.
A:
7,20
